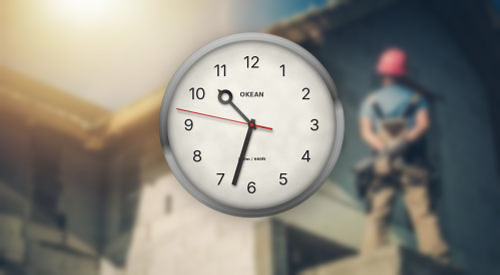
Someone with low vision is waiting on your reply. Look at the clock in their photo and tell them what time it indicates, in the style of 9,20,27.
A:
10,32,47
